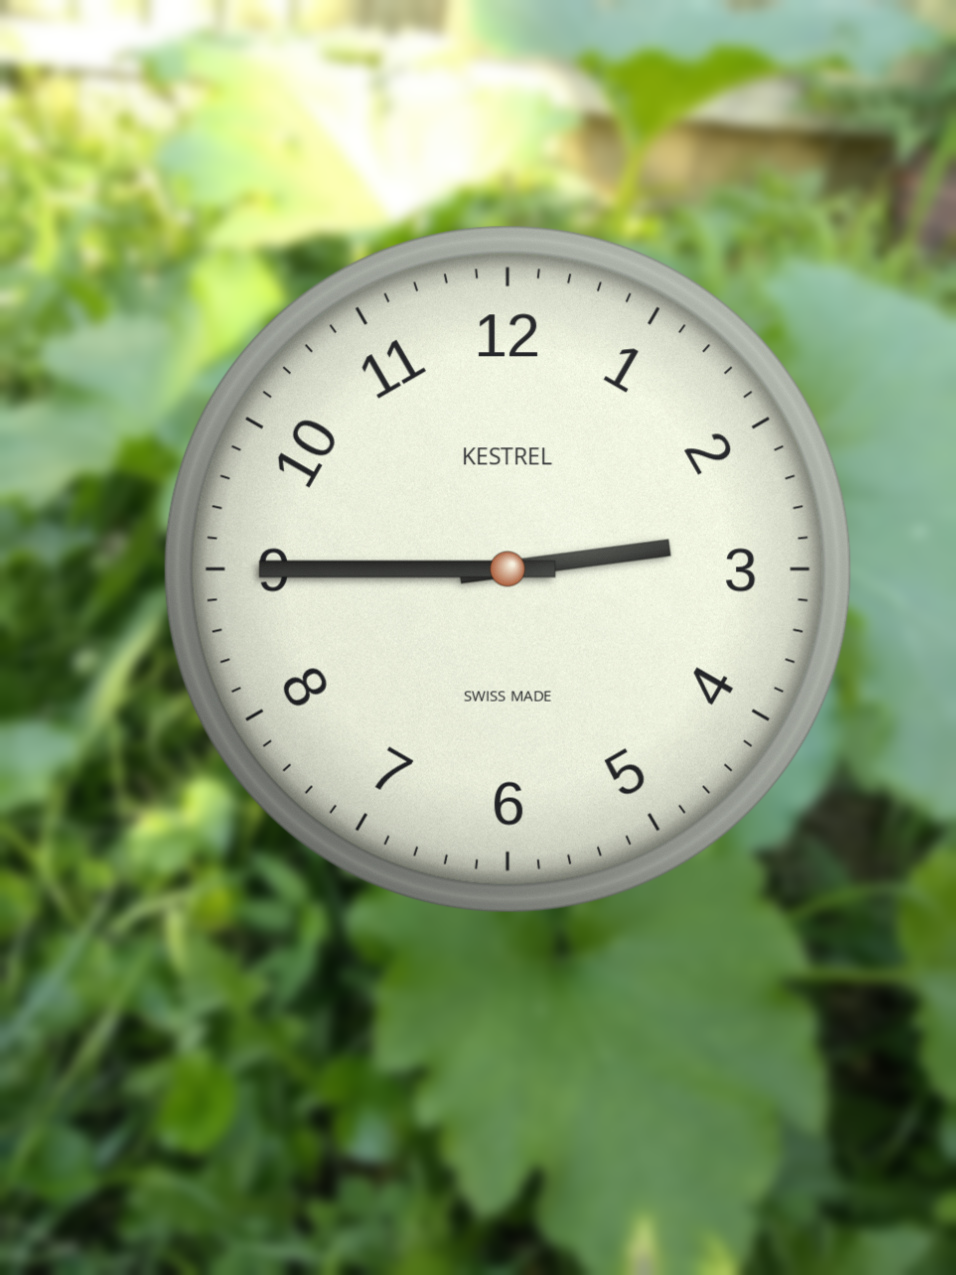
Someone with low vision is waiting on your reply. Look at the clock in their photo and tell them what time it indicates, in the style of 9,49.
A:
2,45
